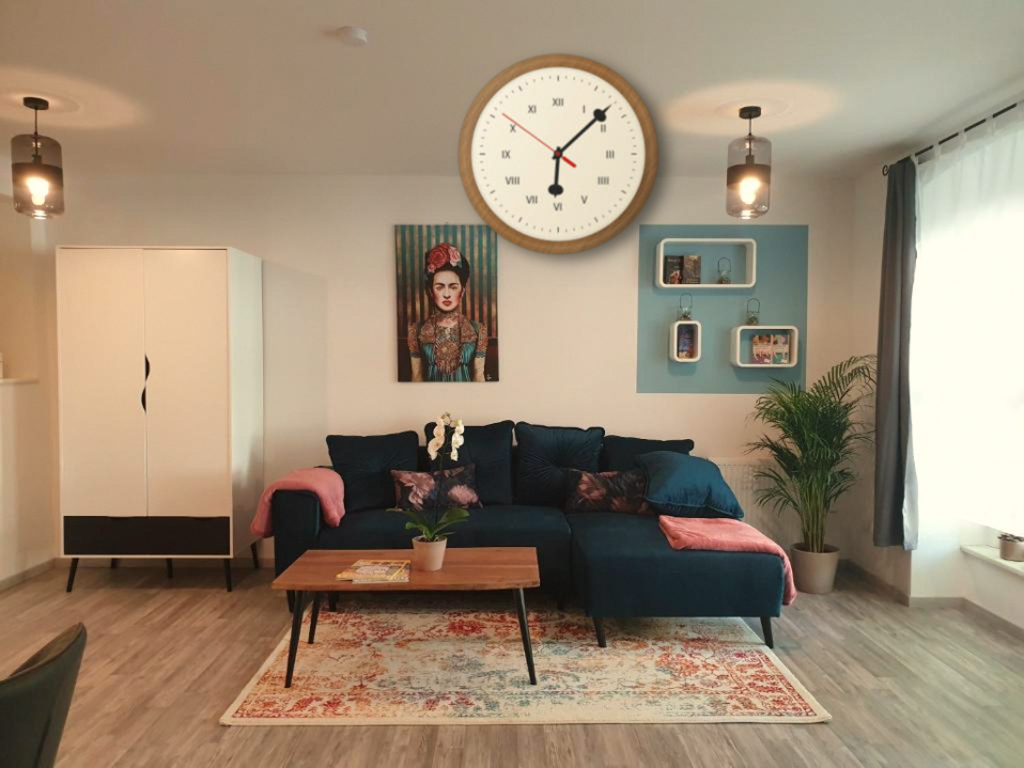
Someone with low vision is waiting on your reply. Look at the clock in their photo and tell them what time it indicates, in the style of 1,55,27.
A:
6,07,51
